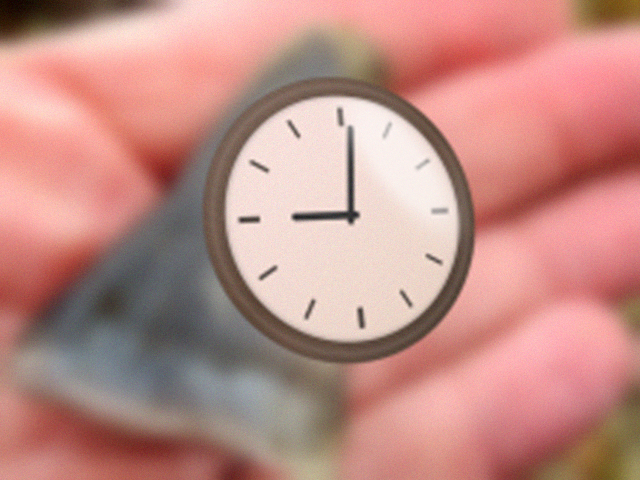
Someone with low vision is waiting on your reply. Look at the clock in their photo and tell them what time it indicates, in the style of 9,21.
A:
9,01
